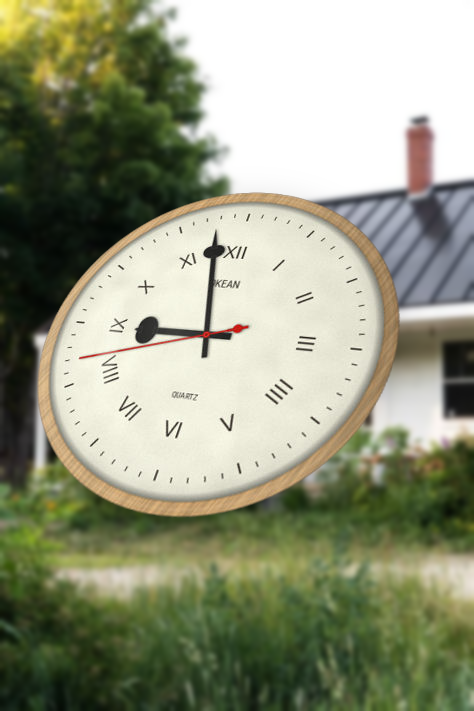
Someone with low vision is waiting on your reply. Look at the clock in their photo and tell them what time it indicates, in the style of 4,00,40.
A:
8,57,42
